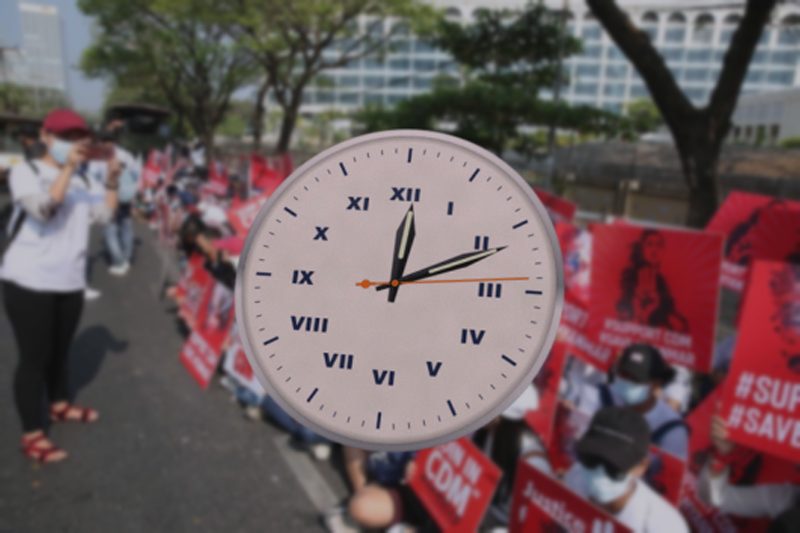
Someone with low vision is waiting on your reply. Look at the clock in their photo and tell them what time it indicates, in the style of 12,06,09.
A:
12,11,14
